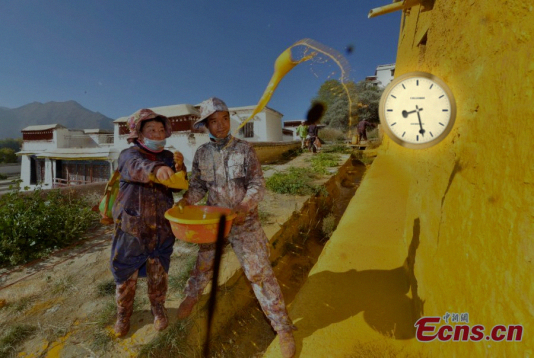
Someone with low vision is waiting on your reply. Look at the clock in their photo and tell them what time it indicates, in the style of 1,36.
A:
8,28
